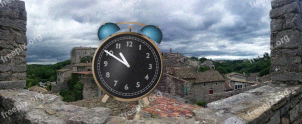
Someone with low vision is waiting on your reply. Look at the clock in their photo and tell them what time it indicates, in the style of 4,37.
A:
10,50
